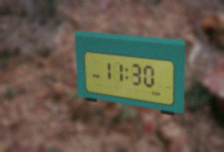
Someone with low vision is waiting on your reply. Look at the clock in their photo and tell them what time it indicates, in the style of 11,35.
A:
11,30
